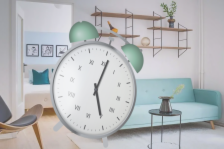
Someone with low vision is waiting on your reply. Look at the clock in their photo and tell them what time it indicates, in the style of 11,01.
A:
5,01
